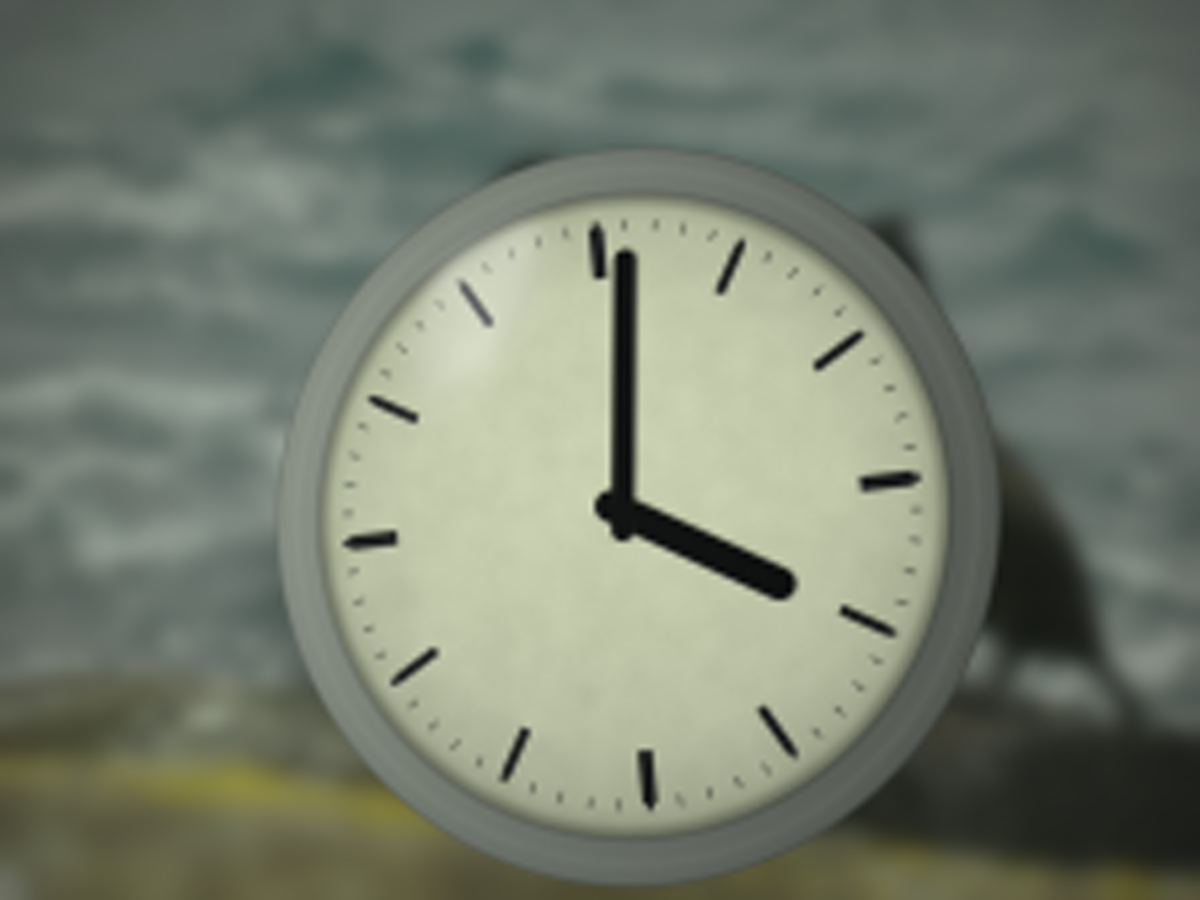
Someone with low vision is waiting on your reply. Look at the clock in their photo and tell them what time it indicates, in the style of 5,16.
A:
4,01
